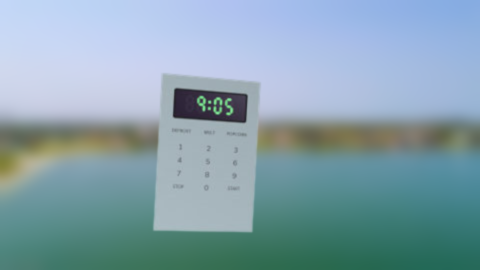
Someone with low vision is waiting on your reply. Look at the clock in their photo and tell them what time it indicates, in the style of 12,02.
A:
9,05
